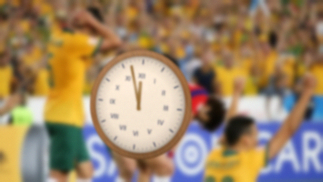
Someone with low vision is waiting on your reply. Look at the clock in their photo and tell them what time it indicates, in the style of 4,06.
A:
11,57
